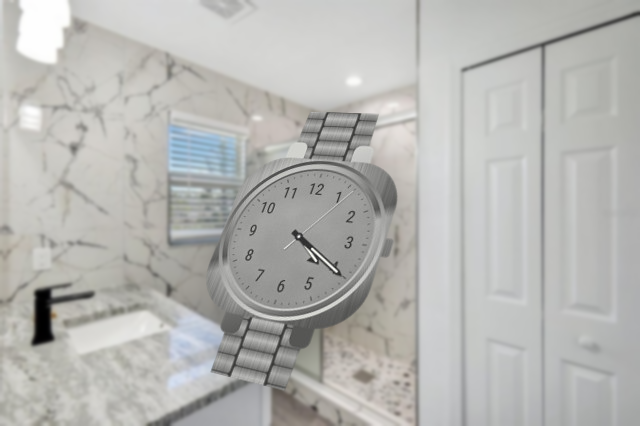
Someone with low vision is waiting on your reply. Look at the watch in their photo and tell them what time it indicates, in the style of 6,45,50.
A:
4,20,06
